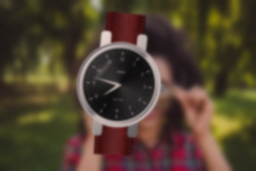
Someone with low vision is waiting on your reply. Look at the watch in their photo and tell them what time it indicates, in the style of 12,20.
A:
7,47
